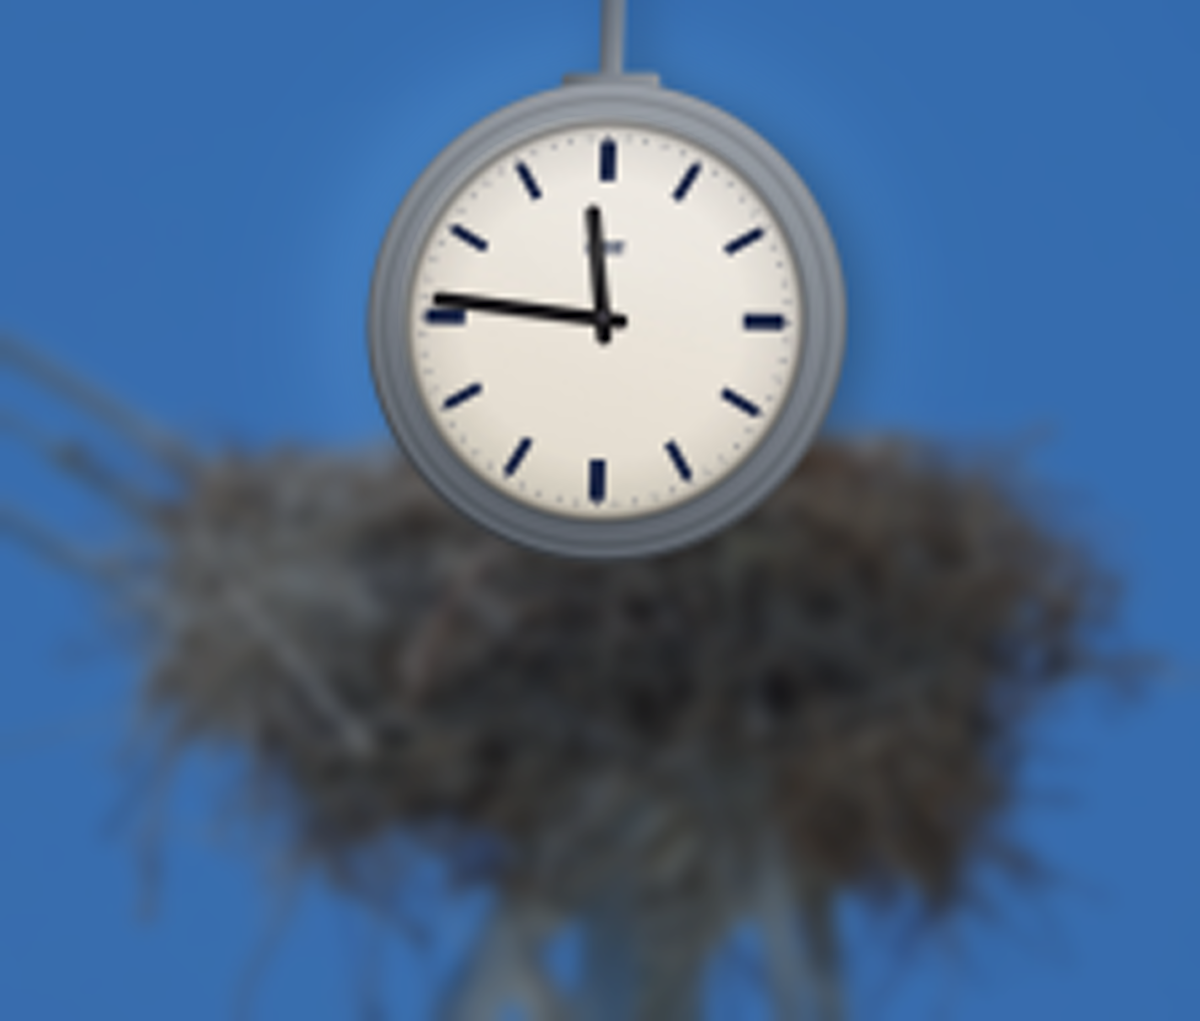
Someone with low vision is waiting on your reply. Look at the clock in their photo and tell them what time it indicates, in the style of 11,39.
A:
11,46
